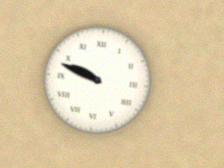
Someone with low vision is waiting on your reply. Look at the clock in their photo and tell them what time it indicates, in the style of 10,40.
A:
9,48
